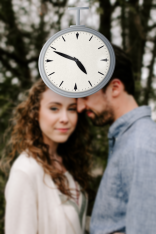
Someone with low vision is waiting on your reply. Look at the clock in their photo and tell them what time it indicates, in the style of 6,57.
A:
4,49
